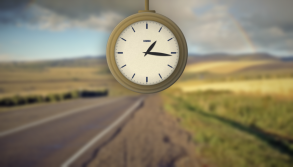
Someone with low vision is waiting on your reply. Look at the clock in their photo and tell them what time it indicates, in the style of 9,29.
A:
1,16
